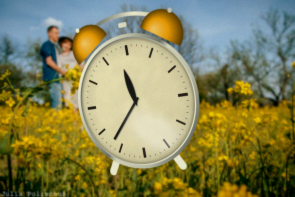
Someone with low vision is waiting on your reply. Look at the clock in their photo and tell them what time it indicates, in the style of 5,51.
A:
11,37
